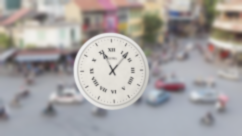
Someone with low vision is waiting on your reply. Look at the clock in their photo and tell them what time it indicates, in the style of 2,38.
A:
11,07
